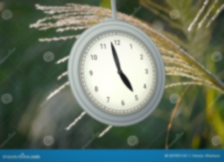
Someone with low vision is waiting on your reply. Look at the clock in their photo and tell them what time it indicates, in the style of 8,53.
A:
4,58
